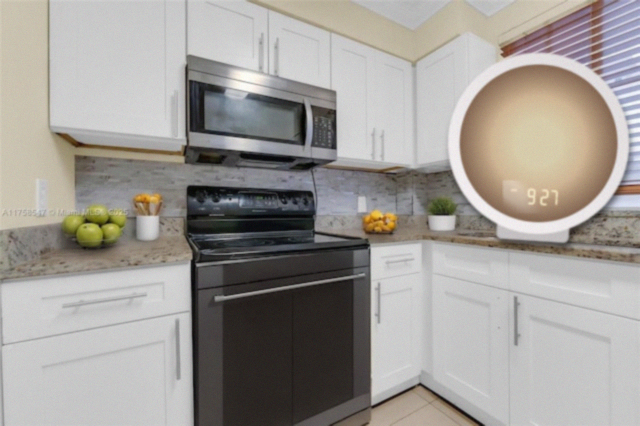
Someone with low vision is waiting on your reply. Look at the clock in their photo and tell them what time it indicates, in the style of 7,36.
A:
9,27
